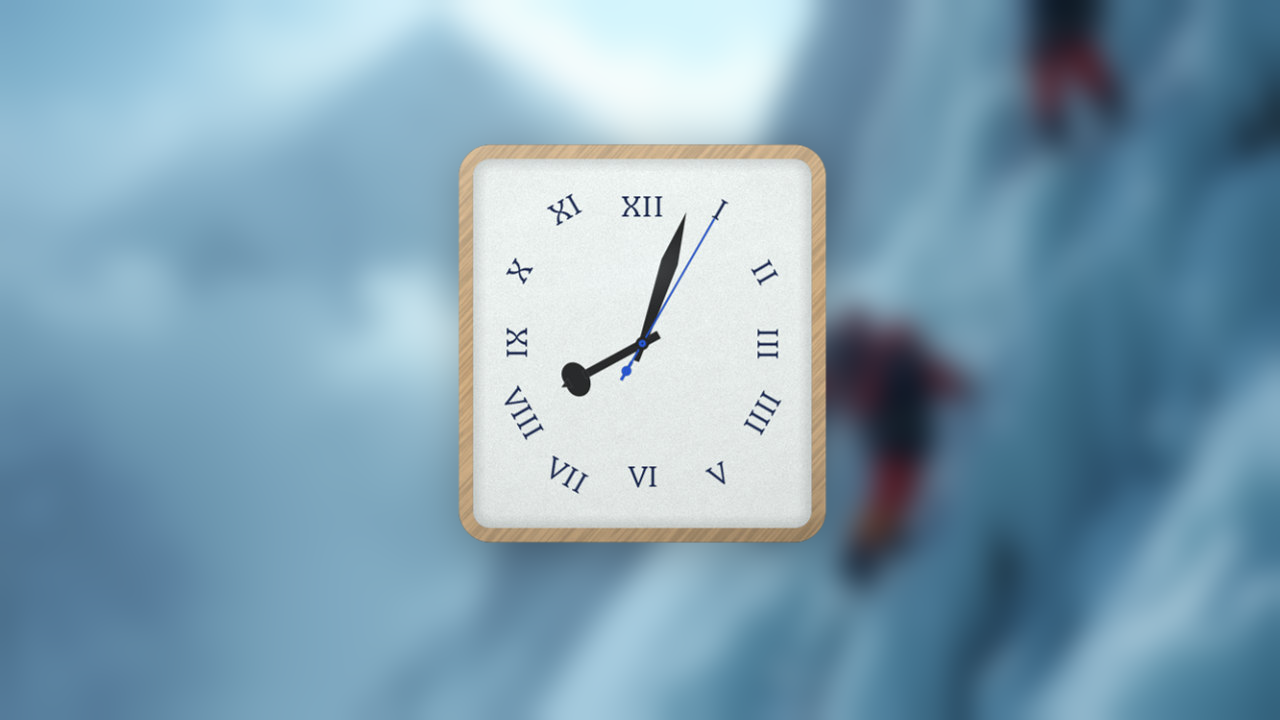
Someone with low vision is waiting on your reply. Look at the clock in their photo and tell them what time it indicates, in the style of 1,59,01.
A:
8,03,05
